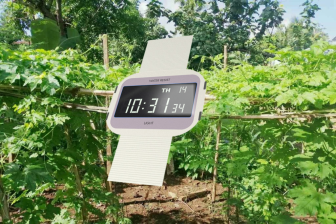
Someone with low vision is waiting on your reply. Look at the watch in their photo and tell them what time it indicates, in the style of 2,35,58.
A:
10,31,34
